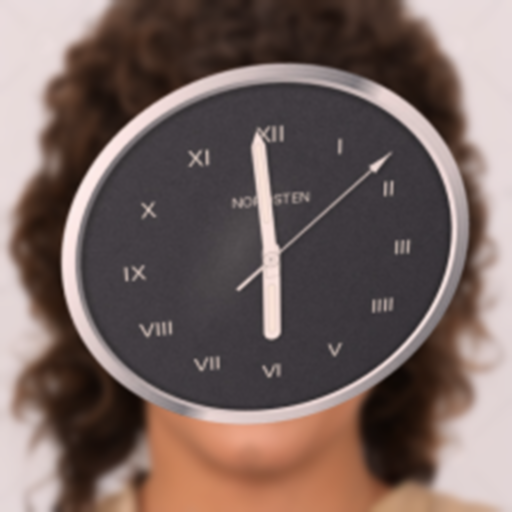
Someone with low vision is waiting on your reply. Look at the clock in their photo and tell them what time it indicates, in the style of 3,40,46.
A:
5,59,08
